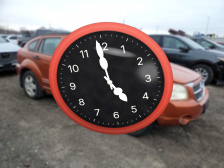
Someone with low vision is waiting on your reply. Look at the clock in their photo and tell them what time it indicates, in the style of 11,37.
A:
4,59
